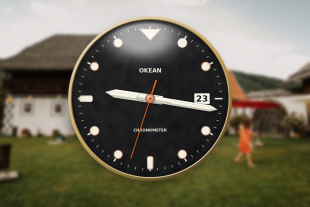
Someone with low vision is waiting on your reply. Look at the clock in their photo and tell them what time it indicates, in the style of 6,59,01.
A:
9,16,33
